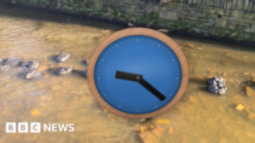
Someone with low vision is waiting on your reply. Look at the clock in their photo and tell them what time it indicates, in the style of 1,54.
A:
9,22
